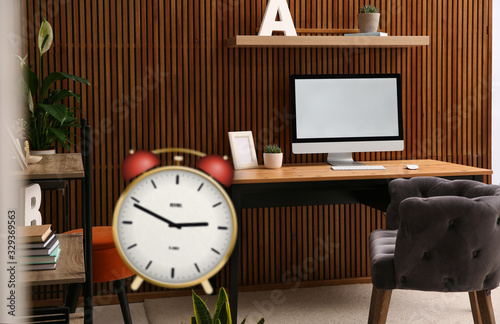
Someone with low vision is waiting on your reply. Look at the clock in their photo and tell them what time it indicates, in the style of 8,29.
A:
2,49
